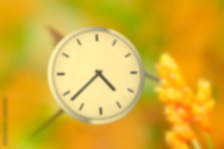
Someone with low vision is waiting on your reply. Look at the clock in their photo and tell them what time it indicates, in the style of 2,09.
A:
4,38
